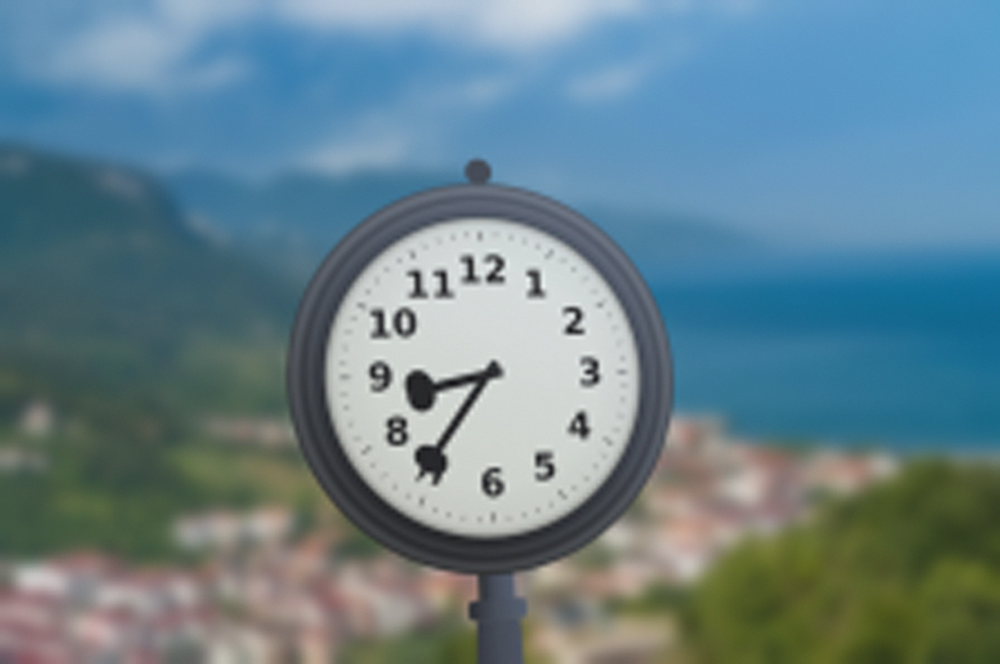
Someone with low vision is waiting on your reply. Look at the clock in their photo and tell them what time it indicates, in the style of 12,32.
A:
8,36
